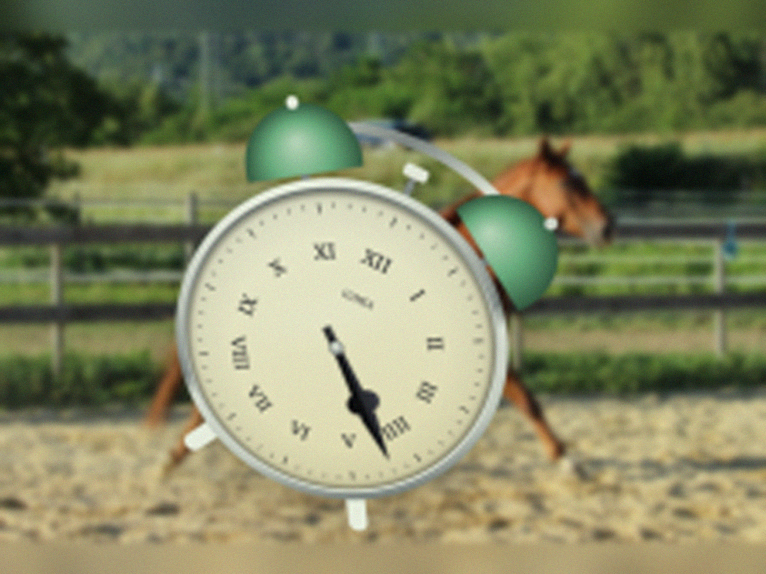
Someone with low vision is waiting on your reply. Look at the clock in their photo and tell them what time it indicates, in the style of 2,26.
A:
4,22
